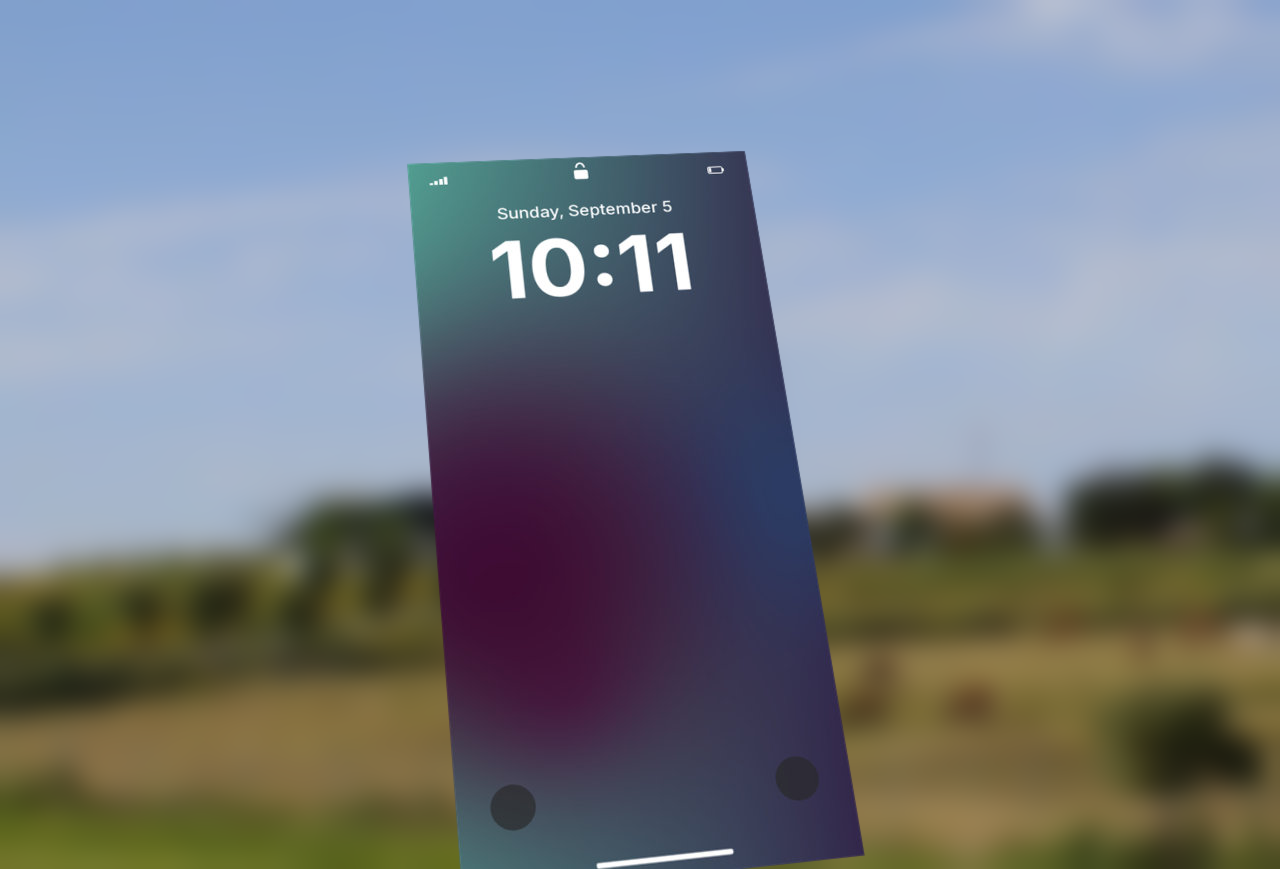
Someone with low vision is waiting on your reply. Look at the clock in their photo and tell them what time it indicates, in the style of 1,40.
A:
10,11
